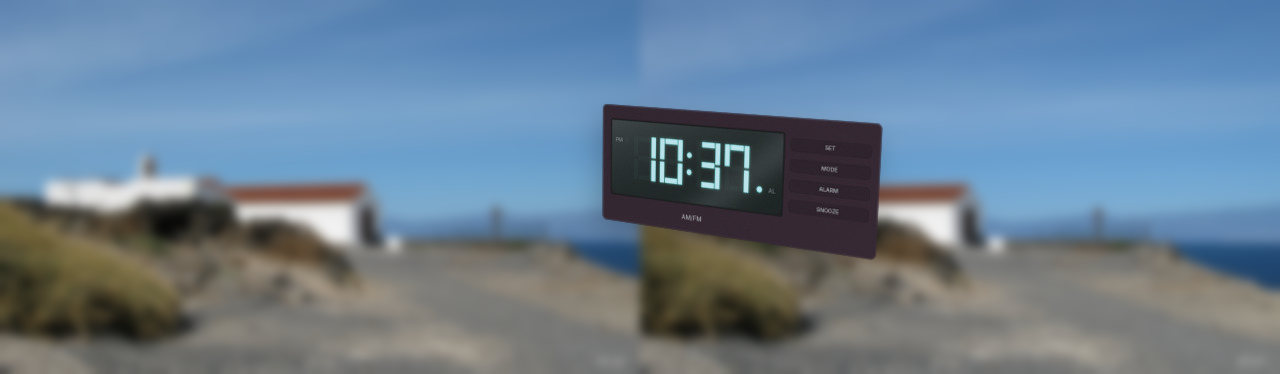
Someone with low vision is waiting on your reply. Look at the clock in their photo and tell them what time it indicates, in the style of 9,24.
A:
10,37
